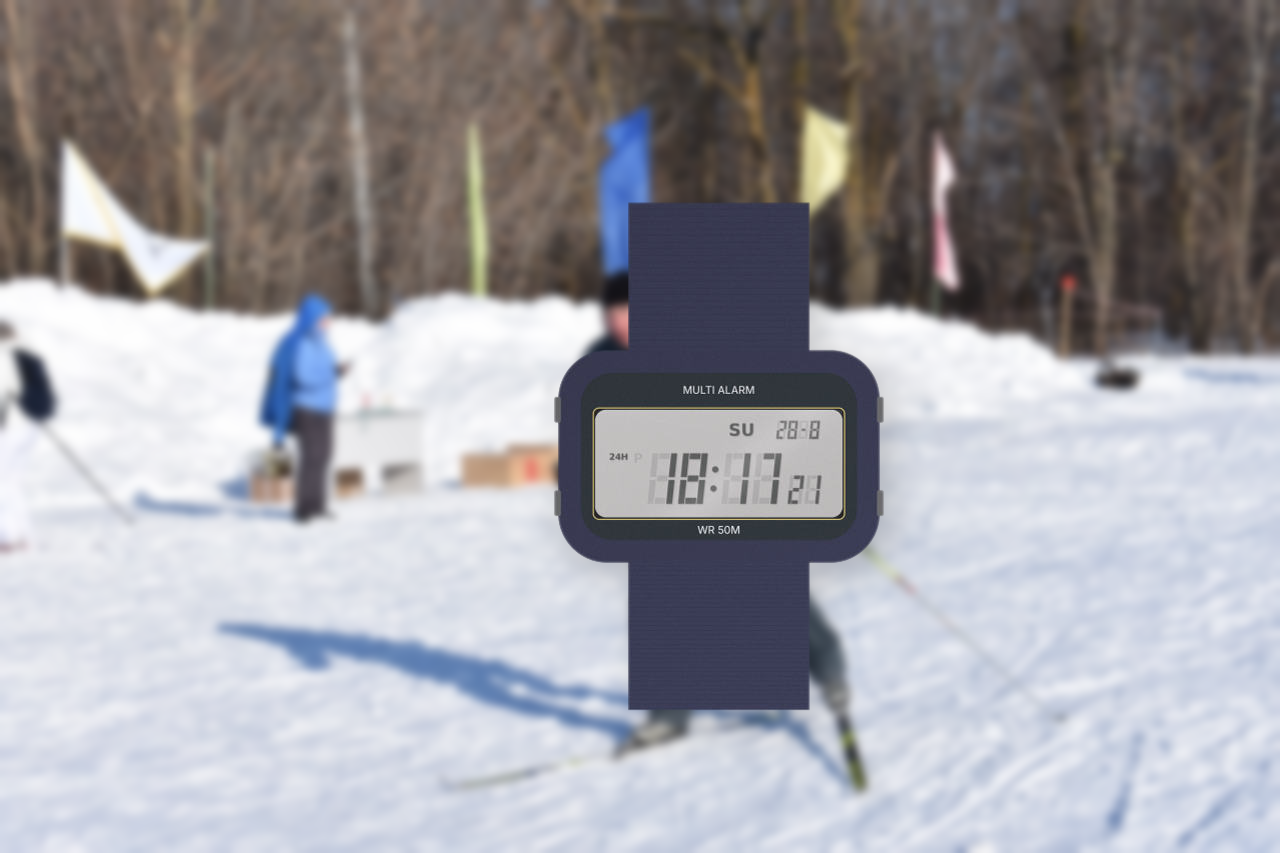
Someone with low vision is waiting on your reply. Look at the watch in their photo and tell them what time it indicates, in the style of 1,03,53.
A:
18,17,21
